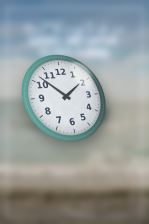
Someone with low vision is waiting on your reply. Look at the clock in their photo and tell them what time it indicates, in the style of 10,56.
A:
1,52
